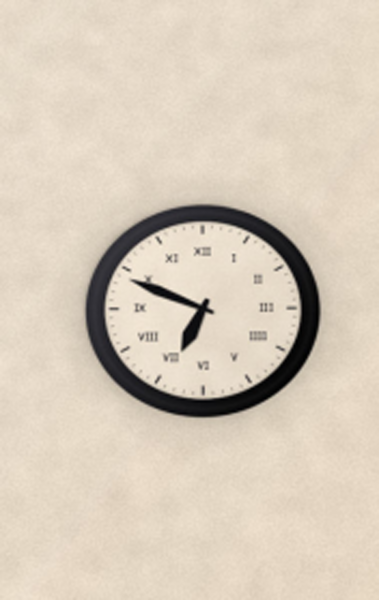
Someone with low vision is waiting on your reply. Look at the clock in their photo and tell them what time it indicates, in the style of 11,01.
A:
6,49
